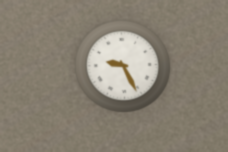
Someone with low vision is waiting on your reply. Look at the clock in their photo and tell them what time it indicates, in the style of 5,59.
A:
9,26
